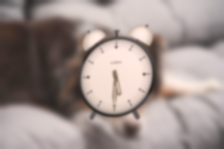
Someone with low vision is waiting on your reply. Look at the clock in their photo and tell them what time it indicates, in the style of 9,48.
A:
5,30
